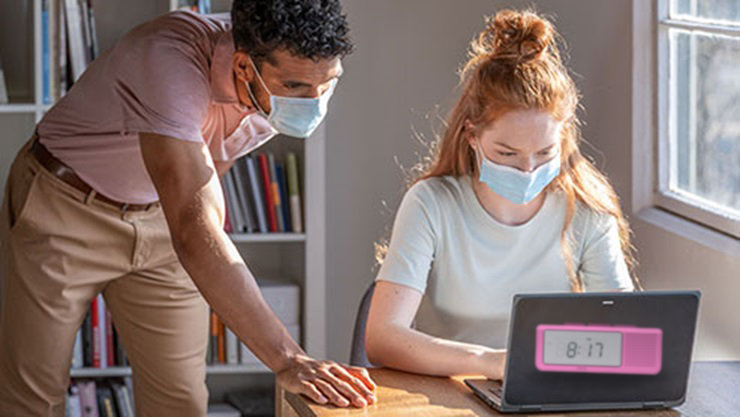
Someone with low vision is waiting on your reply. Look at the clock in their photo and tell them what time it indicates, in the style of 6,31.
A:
8,17
